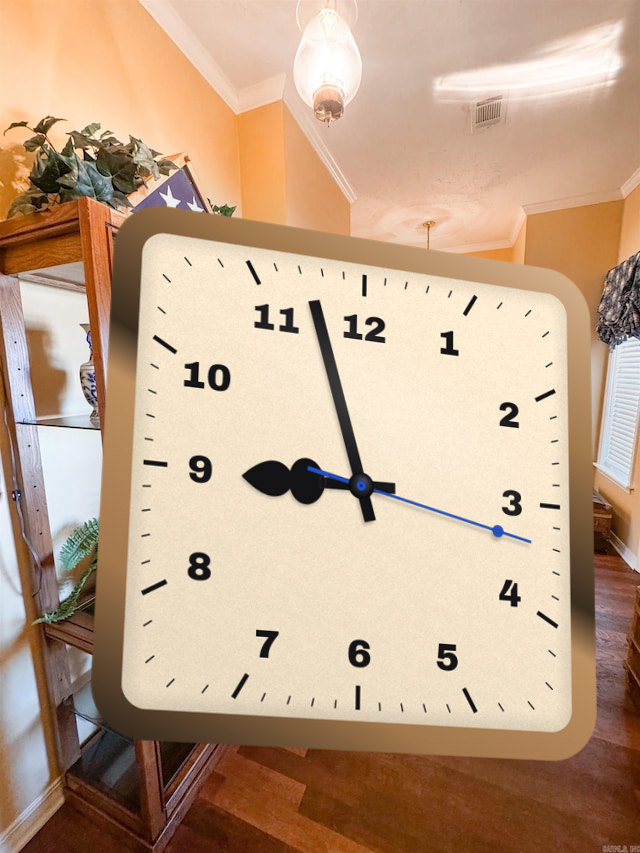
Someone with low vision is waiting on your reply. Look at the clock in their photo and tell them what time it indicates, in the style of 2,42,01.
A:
8,57,17
